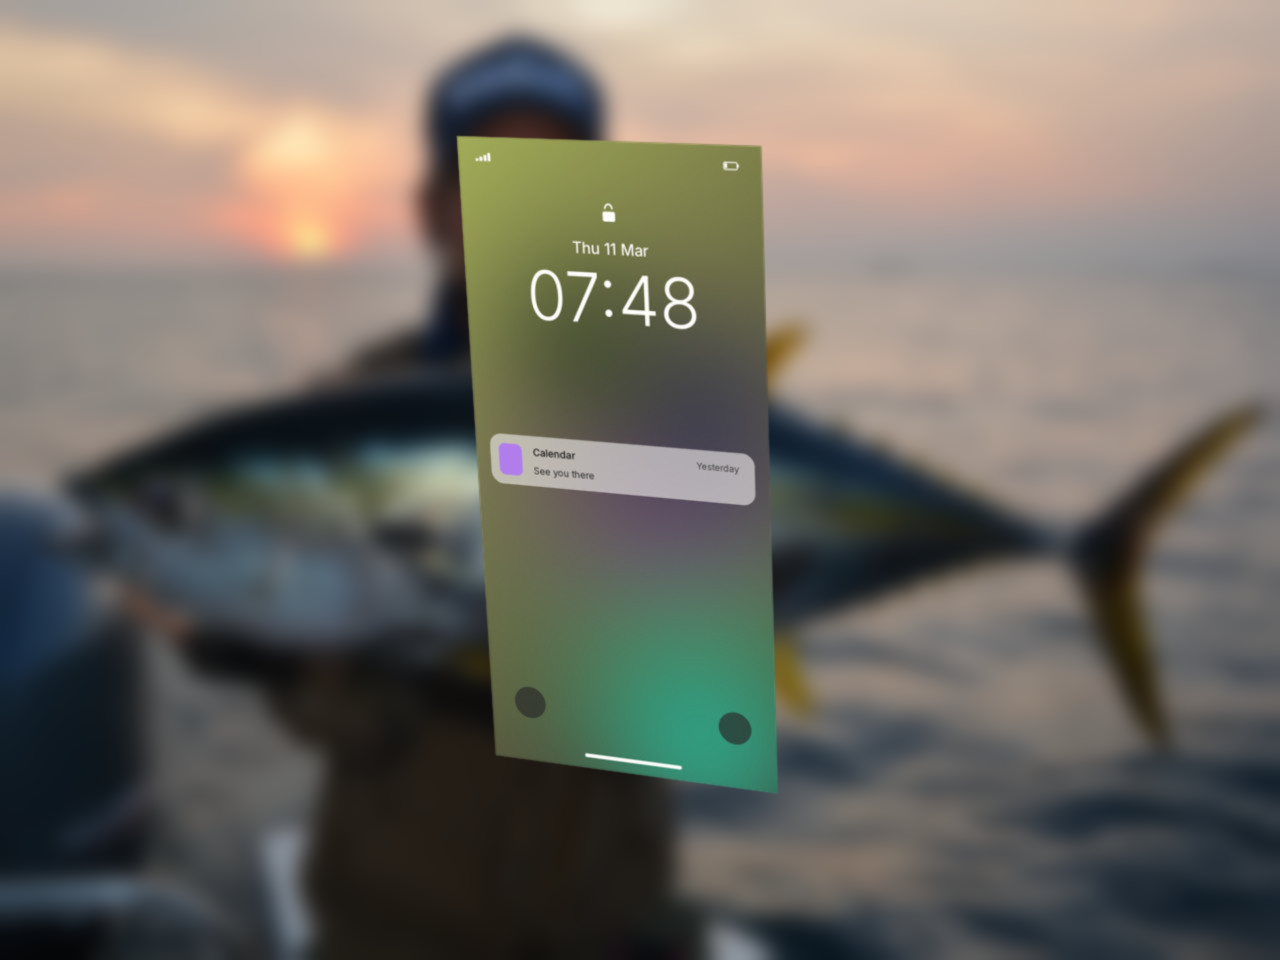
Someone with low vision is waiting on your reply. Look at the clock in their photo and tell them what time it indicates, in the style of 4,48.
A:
7,48
